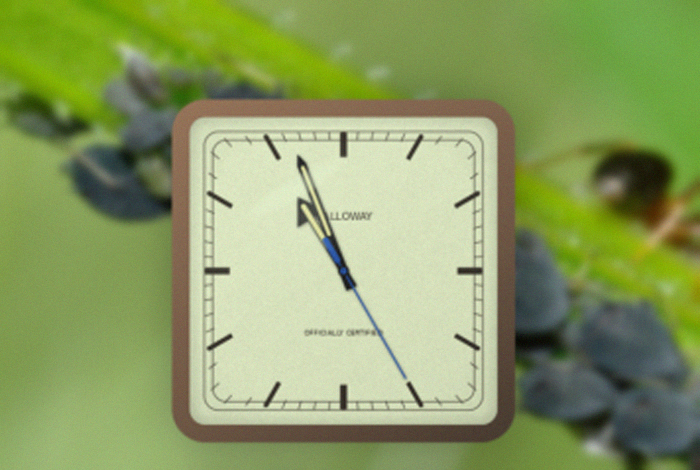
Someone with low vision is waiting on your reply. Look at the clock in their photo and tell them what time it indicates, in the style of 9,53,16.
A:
10,56,25
